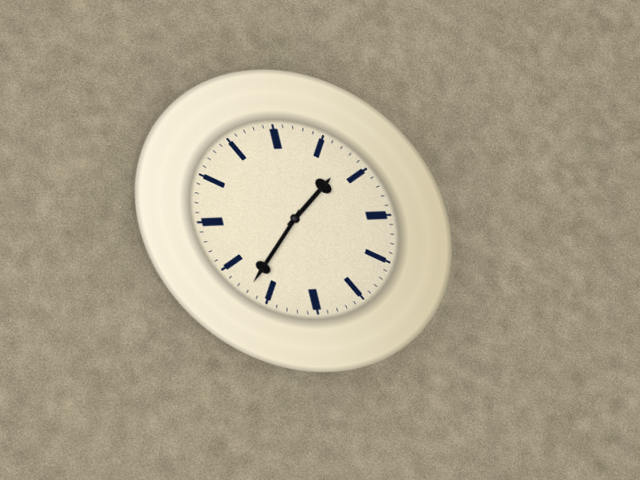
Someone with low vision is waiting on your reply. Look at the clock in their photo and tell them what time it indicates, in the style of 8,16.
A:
1,37
